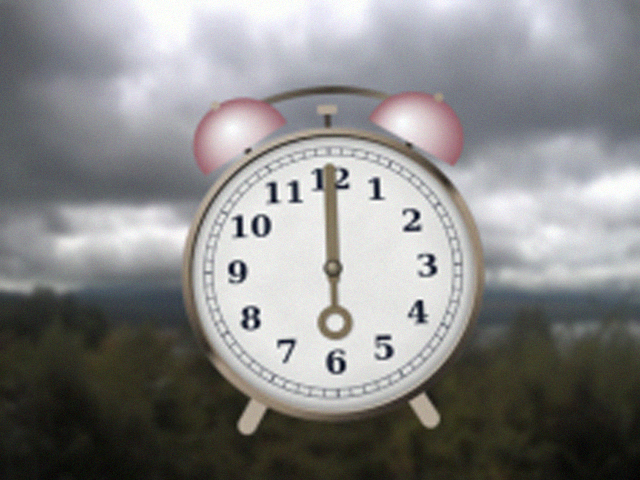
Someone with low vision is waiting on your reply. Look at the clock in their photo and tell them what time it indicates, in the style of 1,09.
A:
6,00
